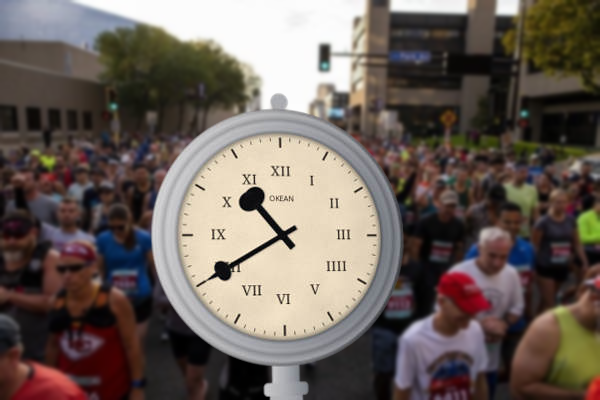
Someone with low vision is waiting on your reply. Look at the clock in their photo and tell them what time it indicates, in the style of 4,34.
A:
10,40
